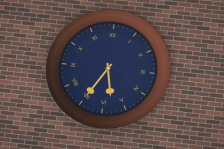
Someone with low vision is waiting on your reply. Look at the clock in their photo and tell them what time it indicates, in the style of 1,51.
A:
5,35
